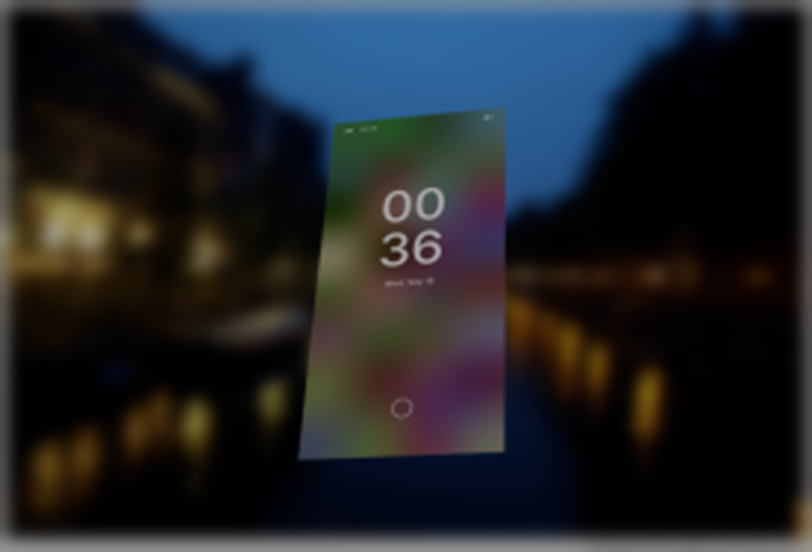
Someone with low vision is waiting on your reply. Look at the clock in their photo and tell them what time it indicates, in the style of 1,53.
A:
0,36
